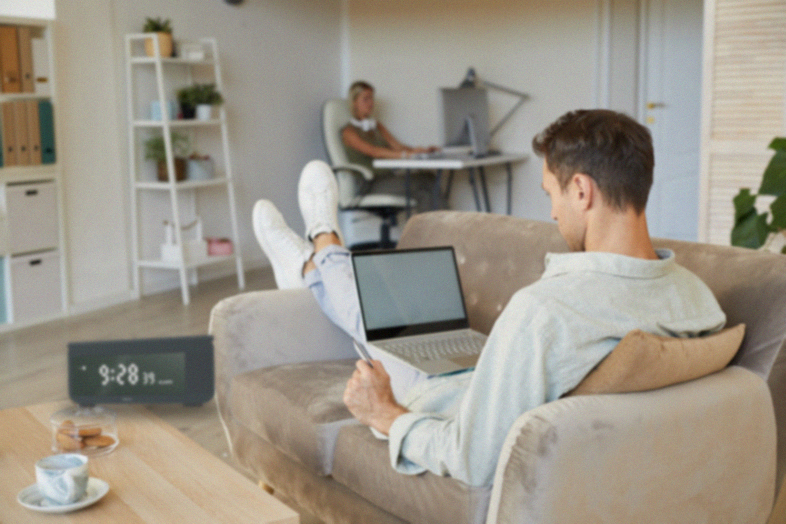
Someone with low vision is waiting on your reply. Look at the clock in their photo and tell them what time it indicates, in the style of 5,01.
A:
9,28
